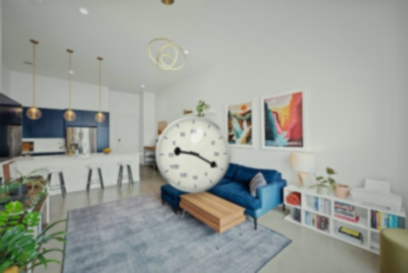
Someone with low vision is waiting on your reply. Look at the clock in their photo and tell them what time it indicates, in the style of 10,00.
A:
9,20
